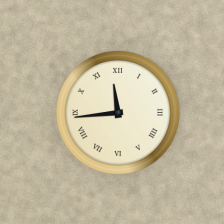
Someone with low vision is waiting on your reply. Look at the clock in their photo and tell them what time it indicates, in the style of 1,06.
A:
11,44
